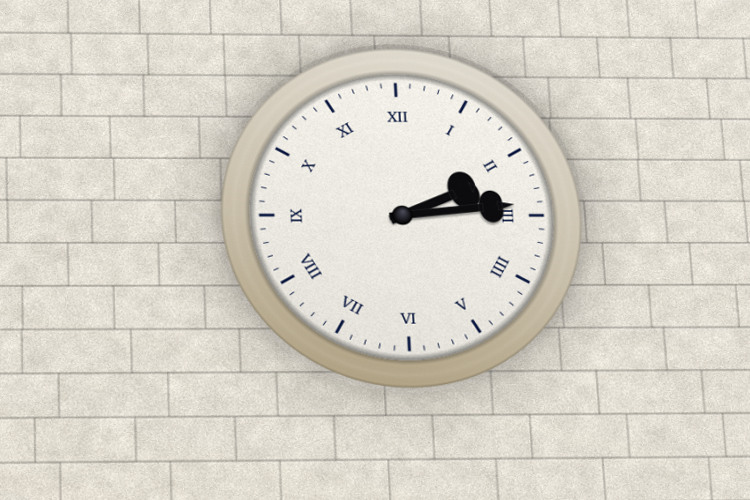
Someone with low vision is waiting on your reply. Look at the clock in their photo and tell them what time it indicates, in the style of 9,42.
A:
2,14
